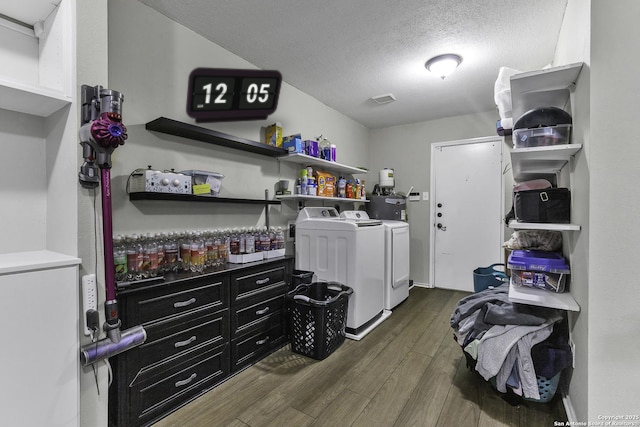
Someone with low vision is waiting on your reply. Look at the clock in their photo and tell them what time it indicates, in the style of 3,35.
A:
12,05
